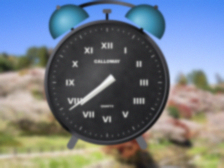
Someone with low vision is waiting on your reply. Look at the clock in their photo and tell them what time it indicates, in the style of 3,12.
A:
7,39
